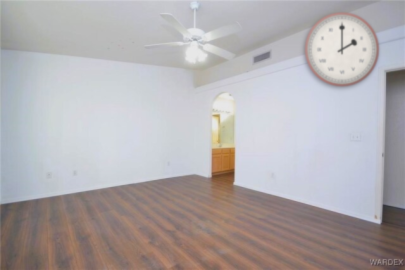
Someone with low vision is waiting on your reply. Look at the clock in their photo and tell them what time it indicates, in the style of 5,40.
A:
2,00
